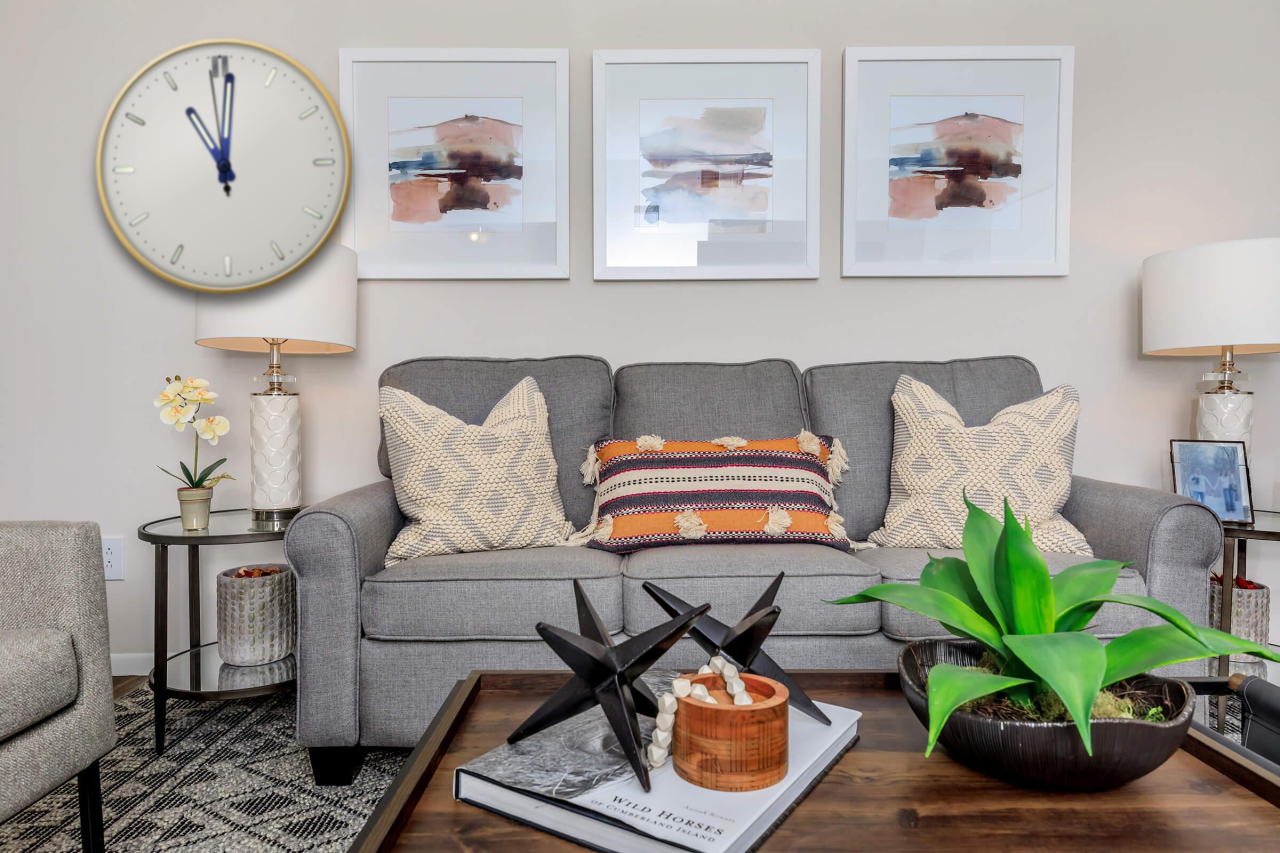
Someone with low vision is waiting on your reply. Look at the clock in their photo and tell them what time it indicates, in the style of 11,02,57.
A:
11,00,59
